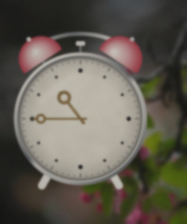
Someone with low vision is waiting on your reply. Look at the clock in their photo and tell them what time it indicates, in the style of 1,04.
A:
10,45
